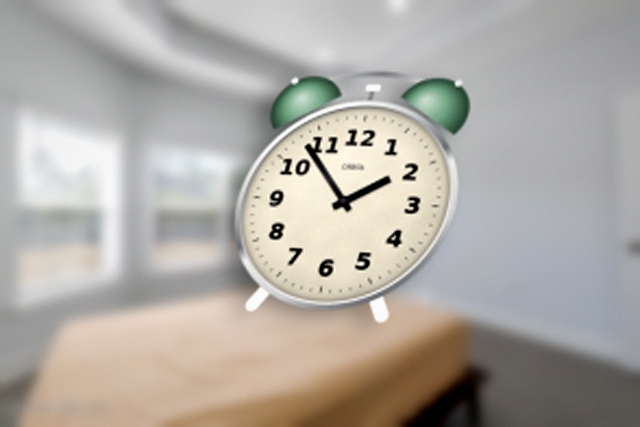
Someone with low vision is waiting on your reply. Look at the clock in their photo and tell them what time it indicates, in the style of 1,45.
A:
1,53
